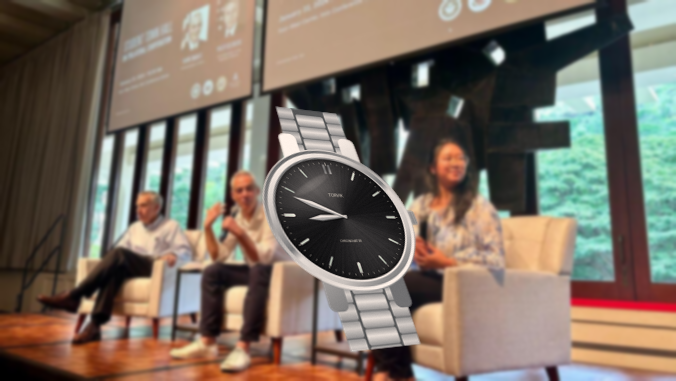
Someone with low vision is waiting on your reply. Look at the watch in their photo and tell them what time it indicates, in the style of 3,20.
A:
8,49
